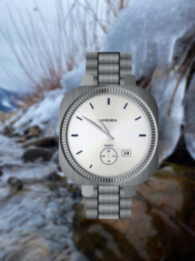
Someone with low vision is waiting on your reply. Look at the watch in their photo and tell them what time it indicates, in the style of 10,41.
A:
10,51
